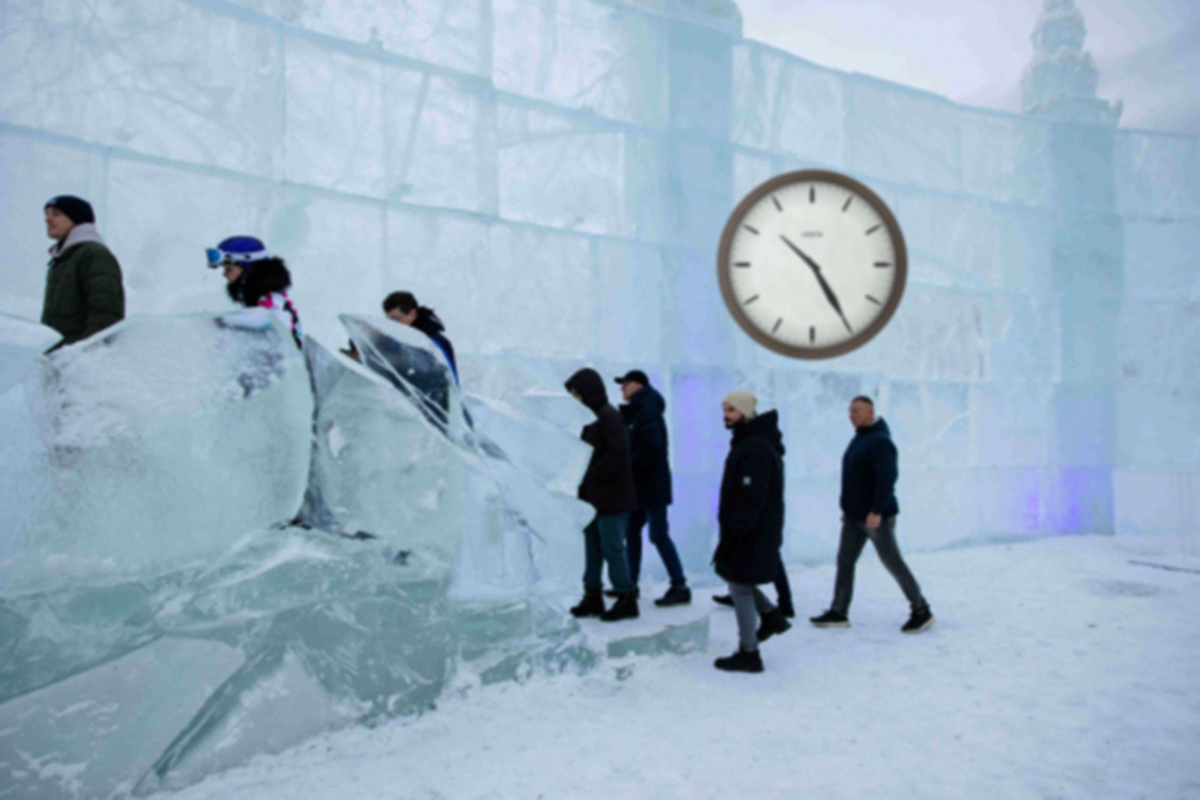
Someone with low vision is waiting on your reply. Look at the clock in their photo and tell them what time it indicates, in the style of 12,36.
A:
10,25
